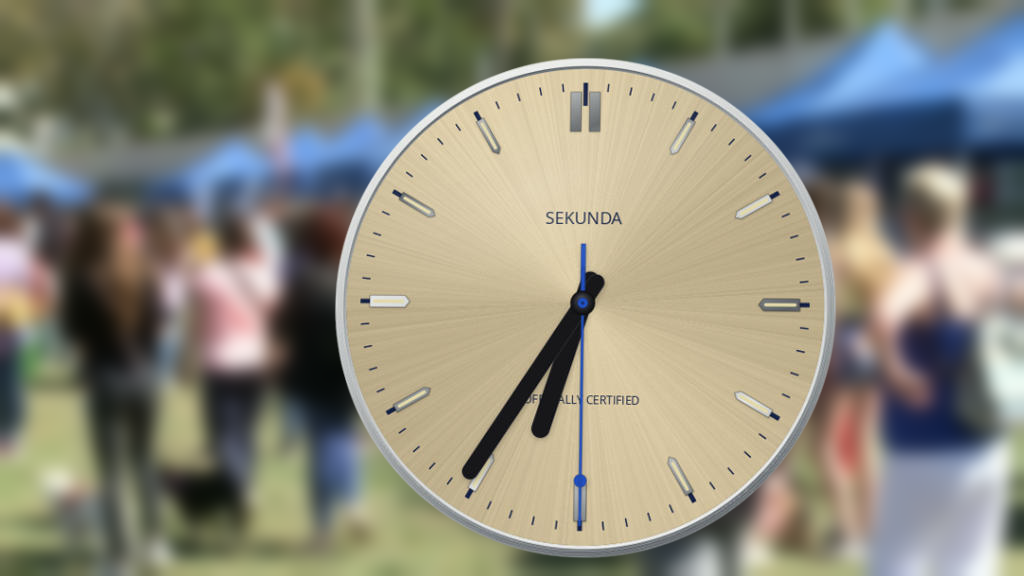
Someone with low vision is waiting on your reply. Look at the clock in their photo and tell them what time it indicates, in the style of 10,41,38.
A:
6,35,30
